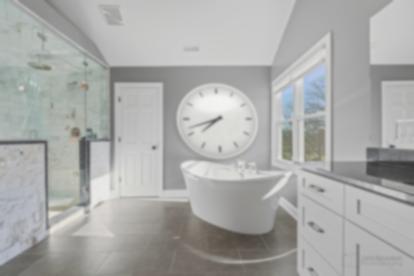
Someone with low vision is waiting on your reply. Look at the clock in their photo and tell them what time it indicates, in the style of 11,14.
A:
7,42
